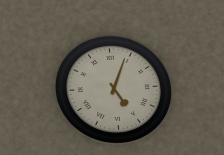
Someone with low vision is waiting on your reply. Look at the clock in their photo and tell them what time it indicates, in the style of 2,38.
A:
5,04
